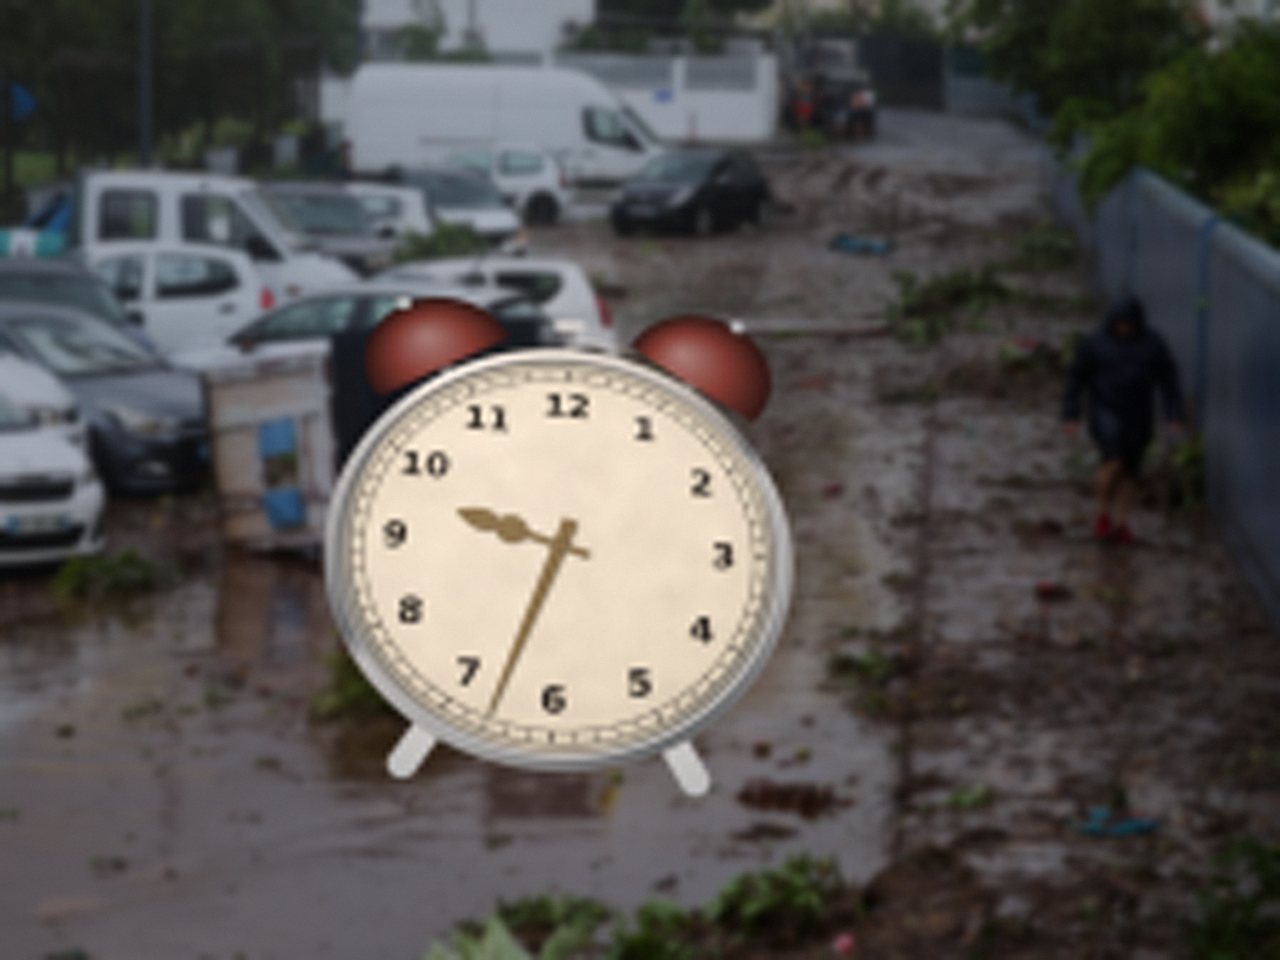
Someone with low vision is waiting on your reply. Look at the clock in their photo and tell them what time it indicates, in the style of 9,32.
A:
9,33
